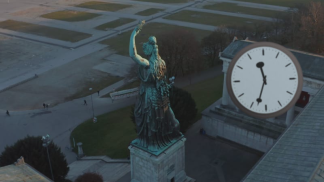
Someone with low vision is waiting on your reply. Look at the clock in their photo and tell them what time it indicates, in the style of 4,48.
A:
11,33
